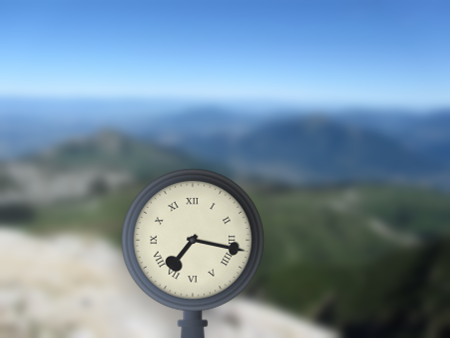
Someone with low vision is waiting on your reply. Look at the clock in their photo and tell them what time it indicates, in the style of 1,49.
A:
7,17
